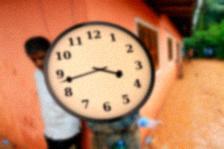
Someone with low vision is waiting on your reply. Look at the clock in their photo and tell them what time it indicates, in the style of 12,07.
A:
3,43
